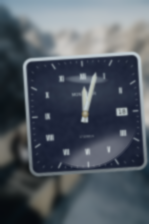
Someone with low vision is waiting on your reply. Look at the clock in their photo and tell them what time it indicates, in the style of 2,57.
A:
12,03
